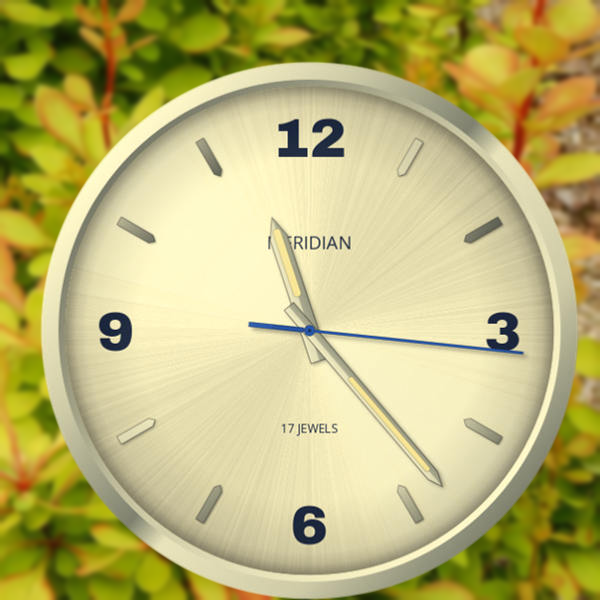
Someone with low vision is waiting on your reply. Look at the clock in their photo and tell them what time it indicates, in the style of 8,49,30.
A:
11,23,16
